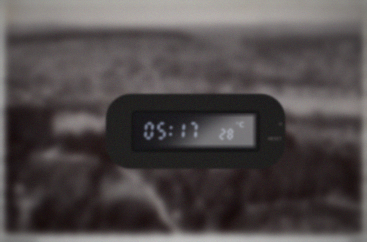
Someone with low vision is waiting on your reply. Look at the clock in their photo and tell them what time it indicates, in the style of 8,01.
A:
5,17
